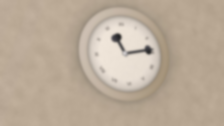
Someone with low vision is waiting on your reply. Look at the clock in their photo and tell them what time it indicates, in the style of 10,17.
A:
11,14
